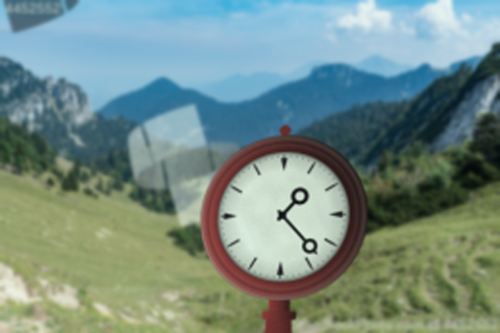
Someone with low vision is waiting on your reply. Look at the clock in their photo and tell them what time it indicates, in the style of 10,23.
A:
1,23
